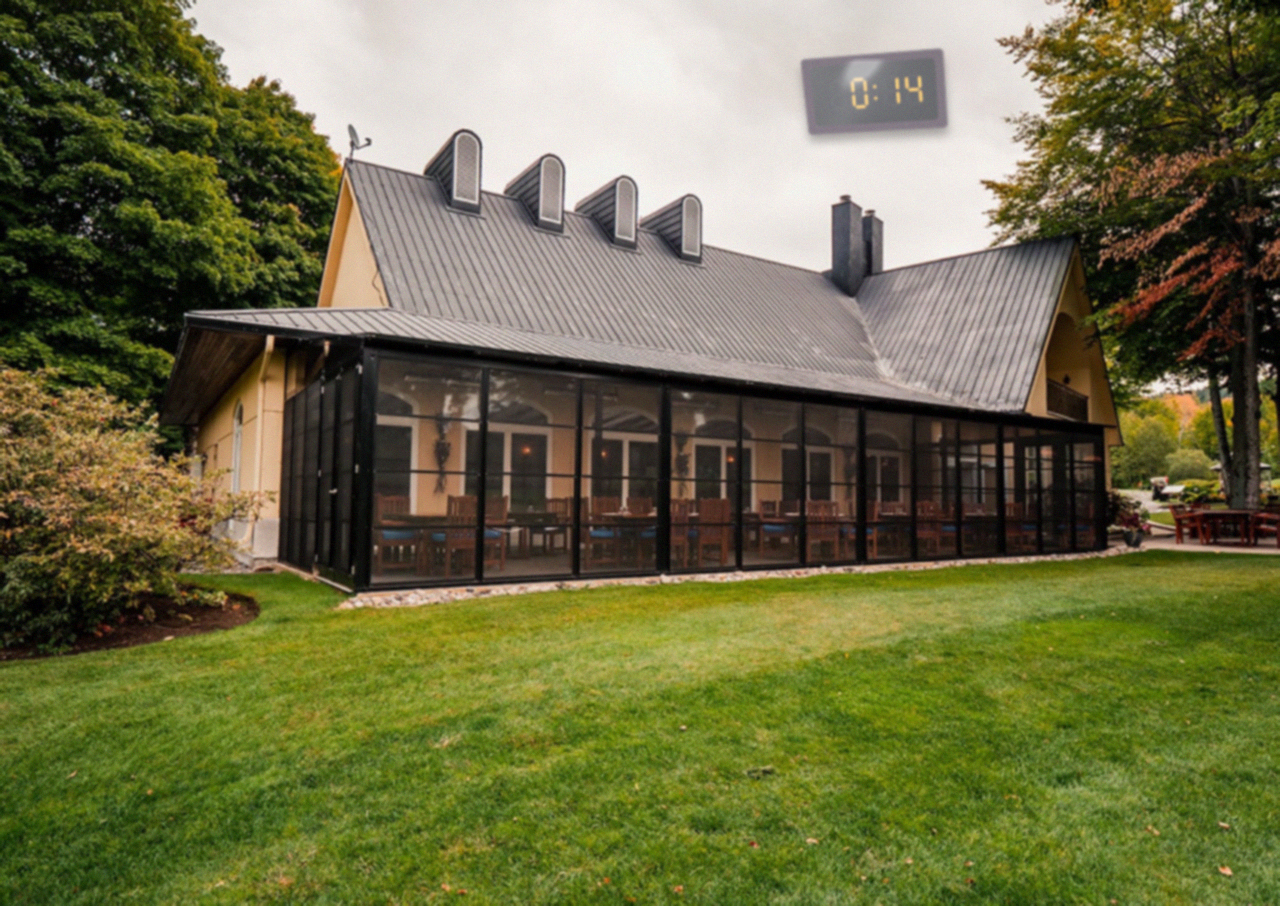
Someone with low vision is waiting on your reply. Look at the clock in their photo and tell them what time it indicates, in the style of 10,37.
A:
0,14
